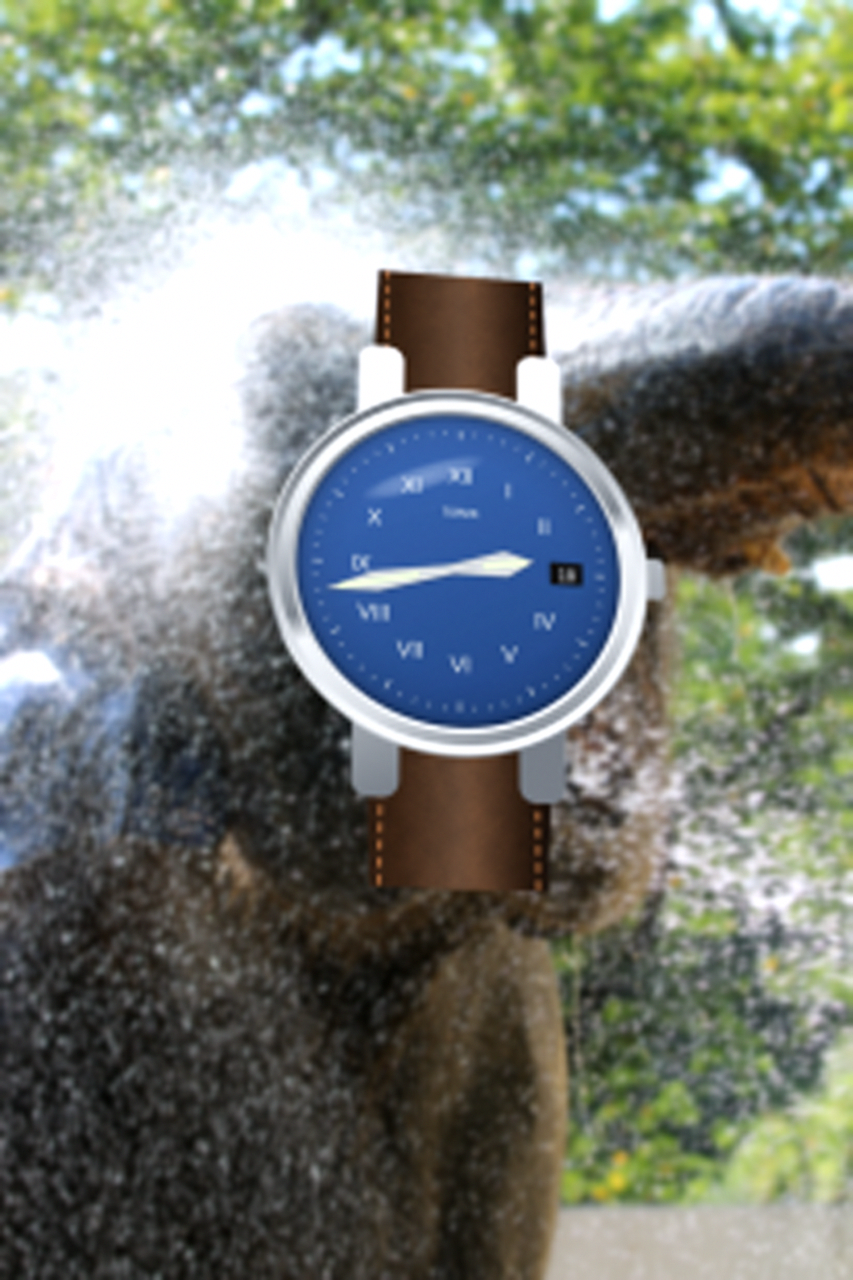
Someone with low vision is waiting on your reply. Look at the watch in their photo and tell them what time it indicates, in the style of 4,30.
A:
2,43
